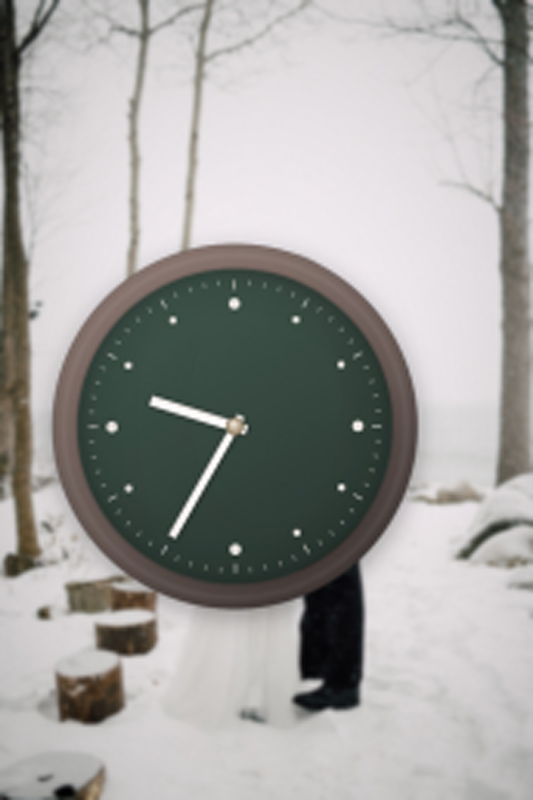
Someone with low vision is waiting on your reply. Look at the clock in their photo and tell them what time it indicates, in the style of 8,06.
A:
9,35
